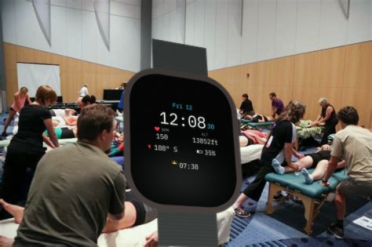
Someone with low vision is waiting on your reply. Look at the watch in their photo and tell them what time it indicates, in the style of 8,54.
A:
12,08
